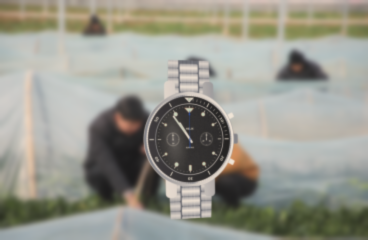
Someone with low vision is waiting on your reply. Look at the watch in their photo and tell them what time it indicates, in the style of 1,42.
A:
10,54
